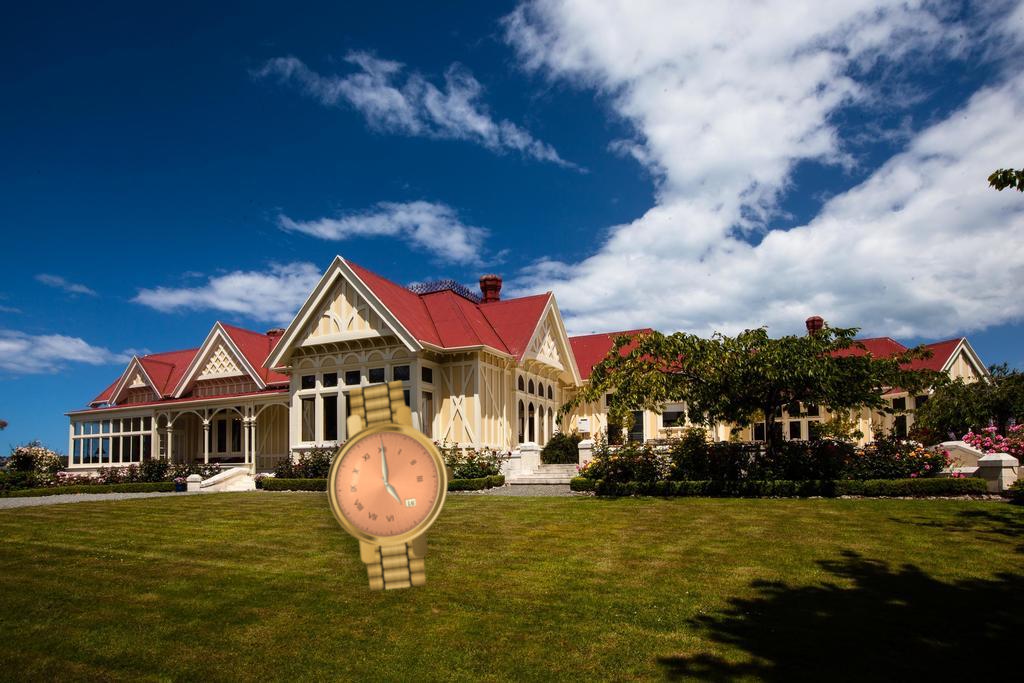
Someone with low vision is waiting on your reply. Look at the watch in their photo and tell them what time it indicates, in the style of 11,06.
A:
5,00
